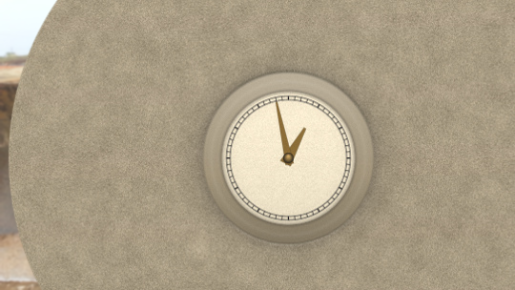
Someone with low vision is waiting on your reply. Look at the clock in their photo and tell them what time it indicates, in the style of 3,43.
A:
12,58
